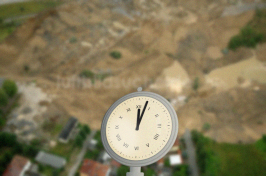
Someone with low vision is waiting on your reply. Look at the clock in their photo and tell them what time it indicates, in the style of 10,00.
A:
12,03
